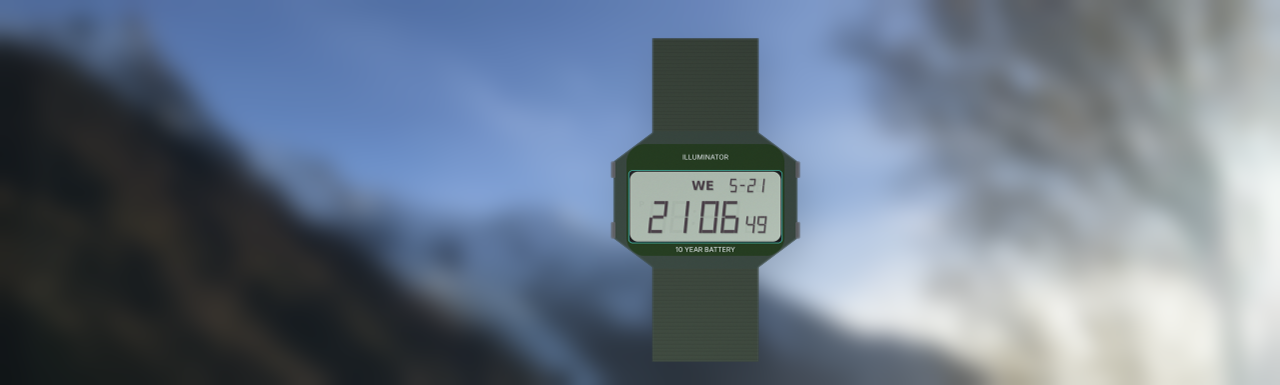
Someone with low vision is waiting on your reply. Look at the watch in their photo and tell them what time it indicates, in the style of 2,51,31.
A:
21,06,49
